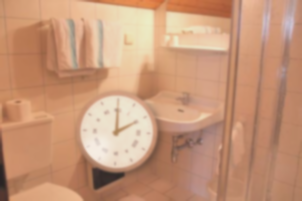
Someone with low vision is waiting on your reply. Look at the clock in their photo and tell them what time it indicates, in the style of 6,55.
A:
2,00
